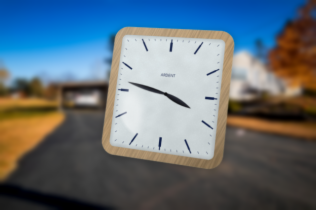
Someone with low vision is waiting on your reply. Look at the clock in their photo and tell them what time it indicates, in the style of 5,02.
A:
3,47
